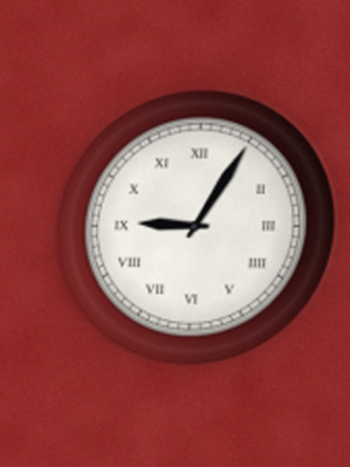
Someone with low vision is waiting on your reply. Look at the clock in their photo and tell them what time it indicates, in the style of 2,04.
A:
9,05
